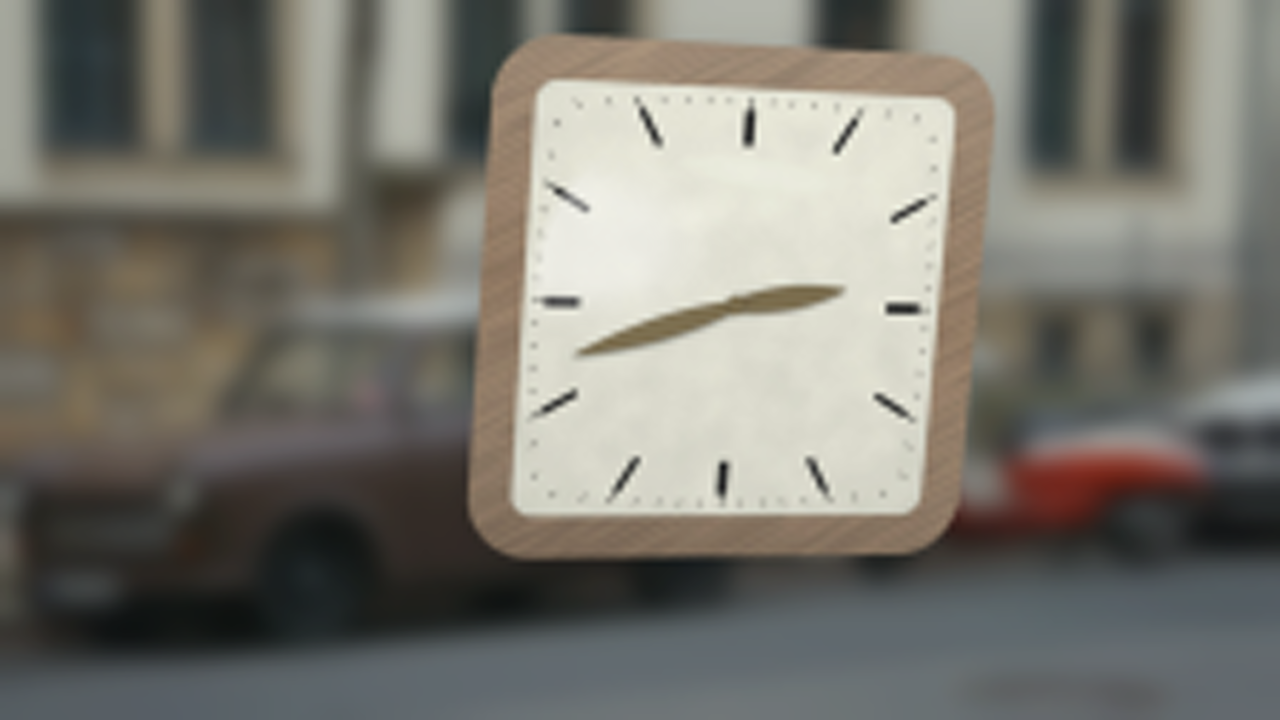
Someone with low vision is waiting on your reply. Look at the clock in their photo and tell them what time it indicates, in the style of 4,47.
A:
2,42
